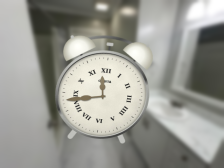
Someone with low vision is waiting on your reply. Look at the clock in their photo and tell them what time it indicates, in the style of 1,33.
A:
11,43
